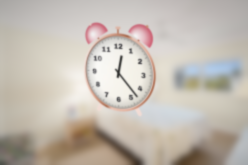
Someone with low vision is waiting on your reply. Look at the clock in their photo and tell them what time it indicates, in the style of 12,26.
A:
12,23
